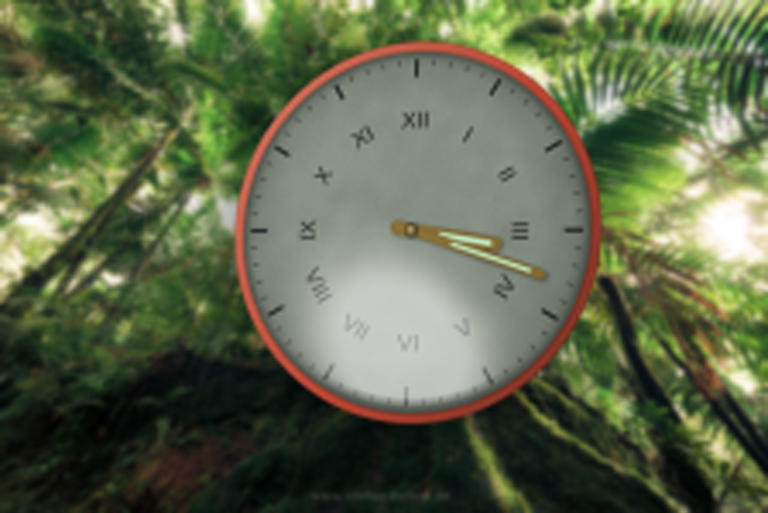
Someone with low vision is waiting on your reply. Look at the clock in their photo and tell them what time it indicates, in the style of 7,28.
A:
3,18
